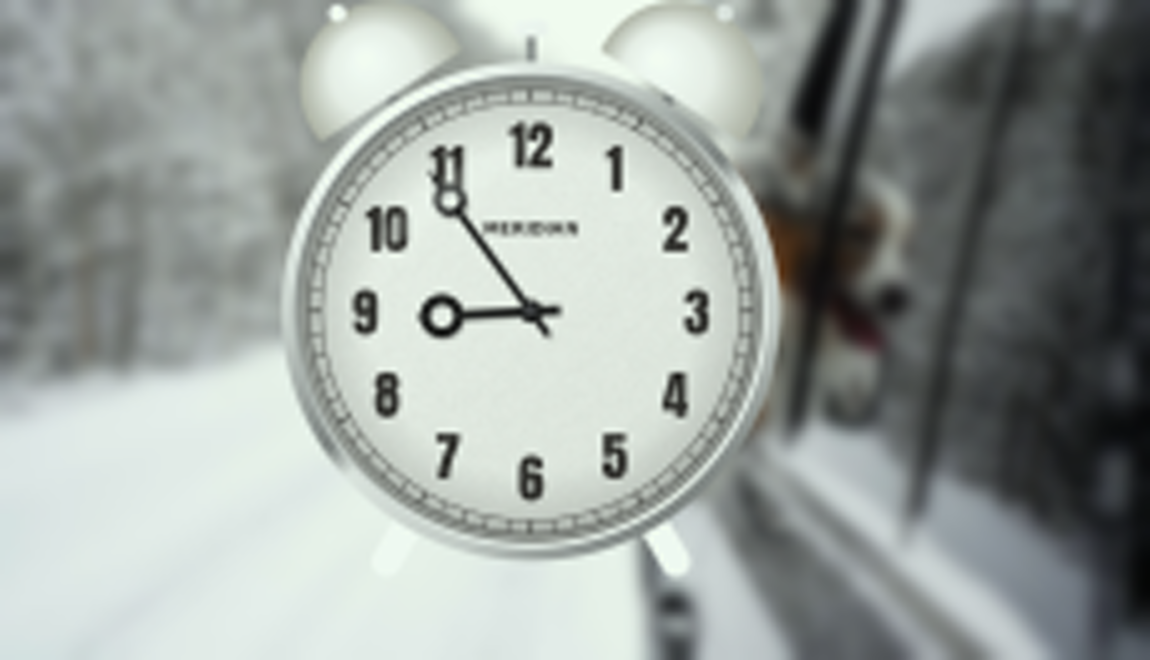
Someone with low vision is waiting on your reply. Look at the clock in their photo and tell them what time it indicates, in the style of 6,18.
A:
8,54
